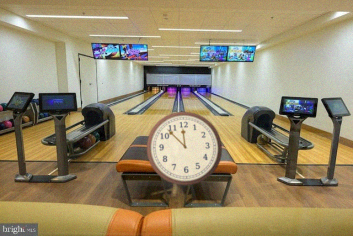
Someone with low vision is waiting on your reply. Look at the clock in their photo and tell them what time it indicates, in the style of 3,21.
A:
11,53
